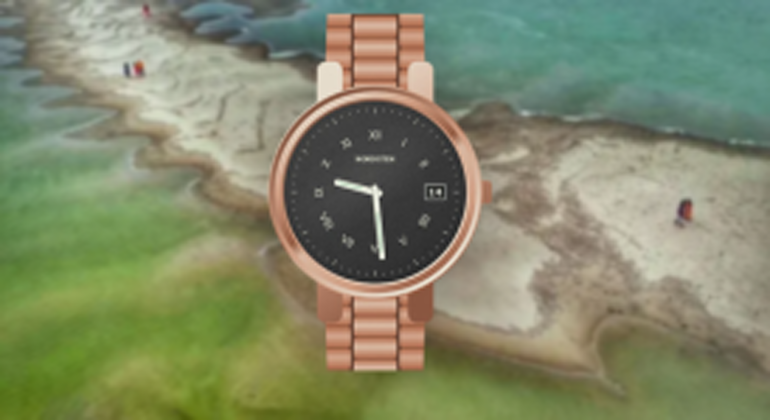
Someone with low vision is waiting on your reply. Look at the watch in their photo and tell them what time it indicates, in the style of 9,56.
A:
9,29
